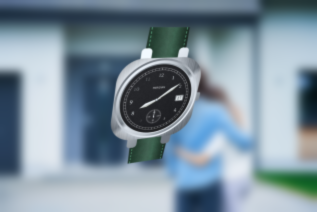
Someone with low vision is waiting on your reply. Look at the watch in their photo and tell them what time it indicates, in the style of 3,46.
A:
8,09
